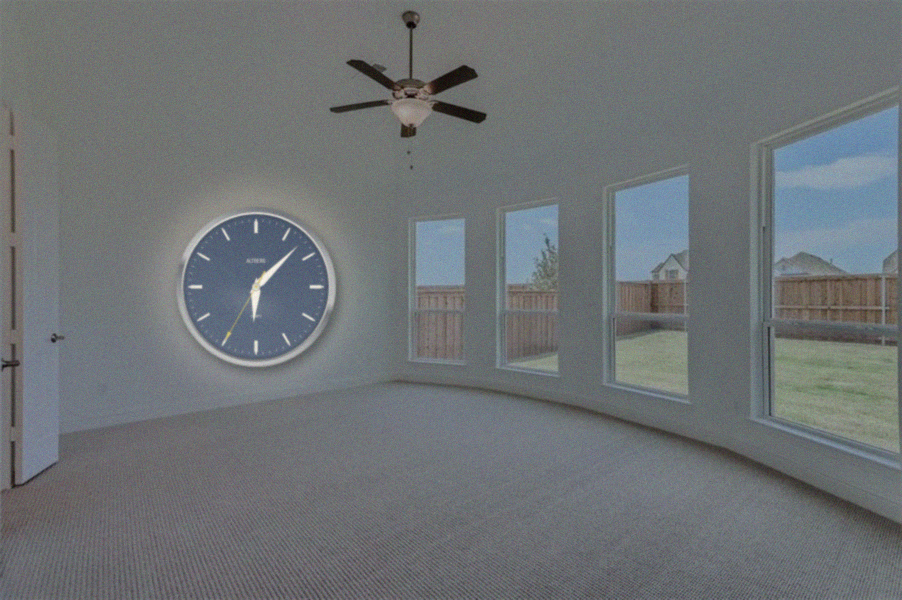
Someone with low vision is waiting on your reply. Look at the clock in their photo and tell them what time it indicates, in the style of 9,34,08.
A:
6,07,35
